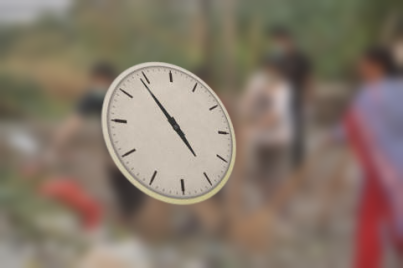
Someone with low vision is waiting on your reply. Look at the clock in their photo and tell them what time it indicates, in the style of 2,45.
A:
4,54
